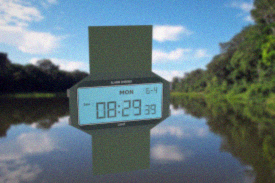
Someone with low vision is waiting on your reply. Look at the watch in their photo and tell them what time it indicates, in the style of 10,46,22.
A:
8,29,39
